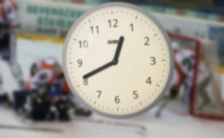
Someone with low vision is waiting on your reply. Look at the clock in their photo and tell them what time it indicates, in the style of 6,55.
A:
12,41
